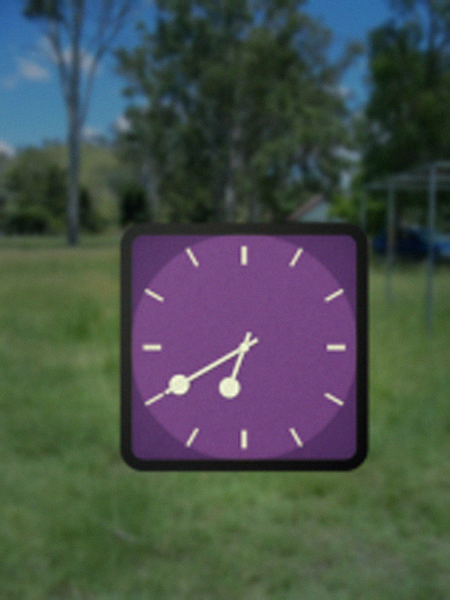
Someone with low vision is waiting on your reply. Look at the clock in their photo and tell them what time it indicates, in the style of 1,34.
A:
6,40
